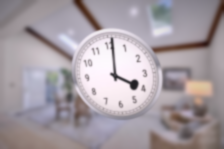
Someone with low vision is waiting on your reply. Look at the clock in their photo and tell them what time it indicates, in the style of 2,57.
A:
4,01
